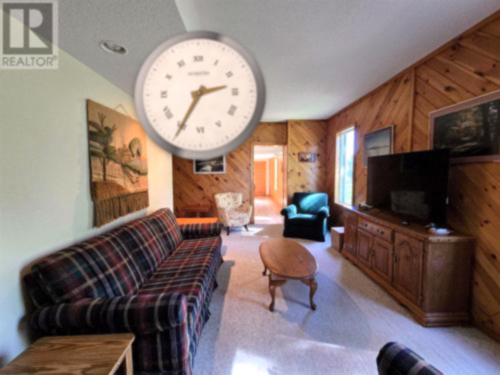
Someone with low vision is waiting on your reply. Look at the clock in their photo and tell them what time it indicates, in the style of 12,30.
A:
2,35
